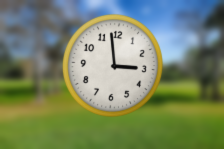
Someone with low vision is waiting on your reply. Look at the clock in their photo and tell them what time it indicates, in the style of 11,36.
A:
2,58
